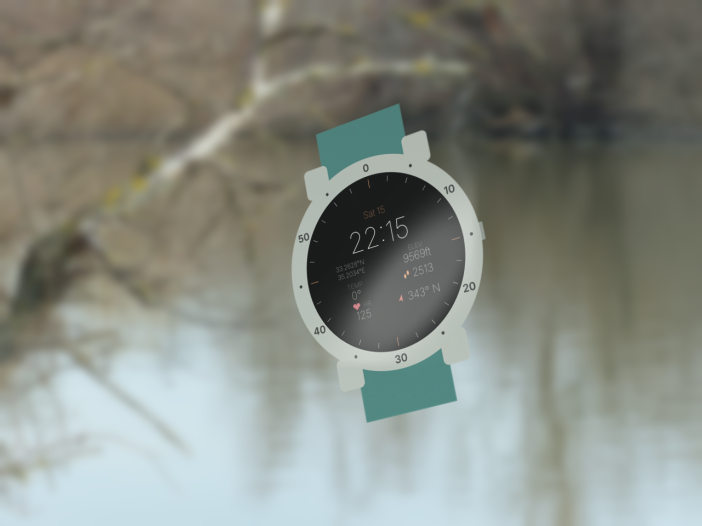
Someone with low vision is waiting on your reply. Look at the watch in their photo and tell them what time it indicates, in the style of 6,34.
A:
22,15
